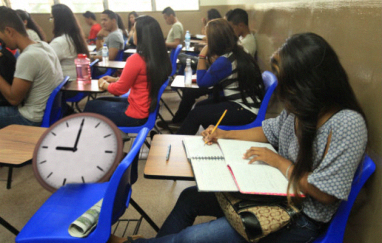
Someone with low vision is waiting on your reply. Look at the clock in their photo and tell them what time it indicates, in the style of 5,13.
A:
9,00
